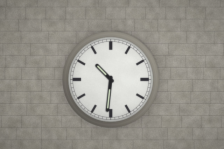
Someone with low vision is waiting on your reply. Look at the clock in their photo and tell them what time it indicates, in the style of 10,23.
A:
10,31
